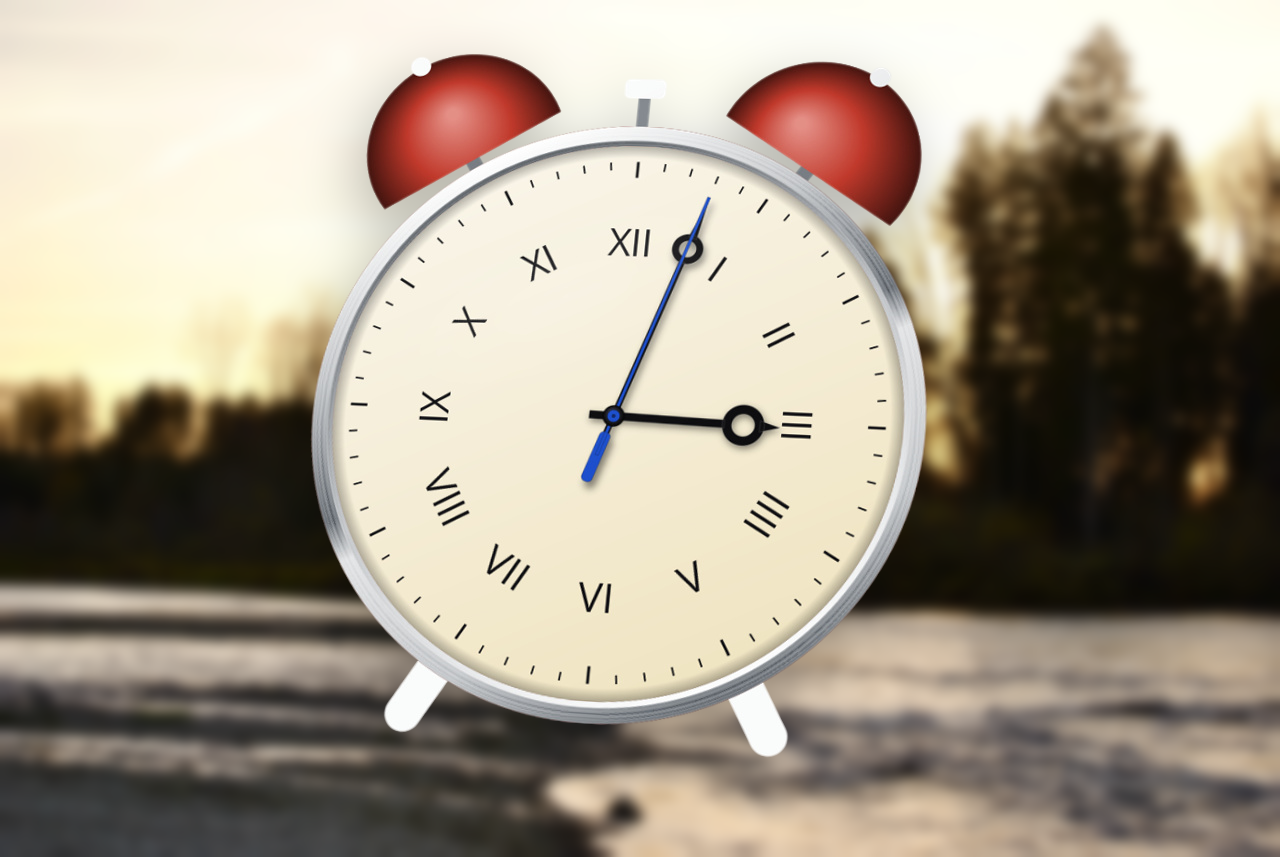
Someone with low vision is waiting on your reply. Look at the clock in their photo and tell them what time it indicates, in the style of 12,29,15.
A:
3,03,03
